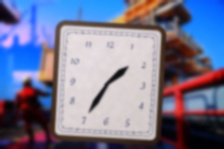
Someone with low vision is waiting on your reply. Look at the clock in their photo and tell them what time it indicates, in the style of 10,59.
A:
1,35
